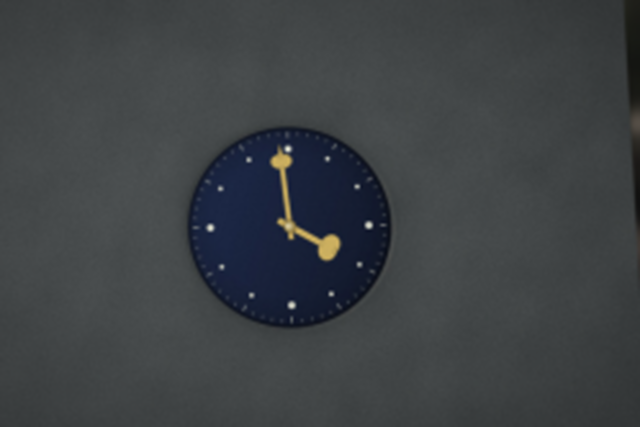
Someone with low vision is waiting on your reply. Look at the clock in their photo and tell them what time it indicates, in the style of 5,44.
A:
3,59
